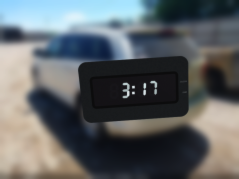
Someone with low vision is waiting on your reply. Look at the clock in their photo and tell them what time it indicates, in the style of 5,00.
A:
3,17
